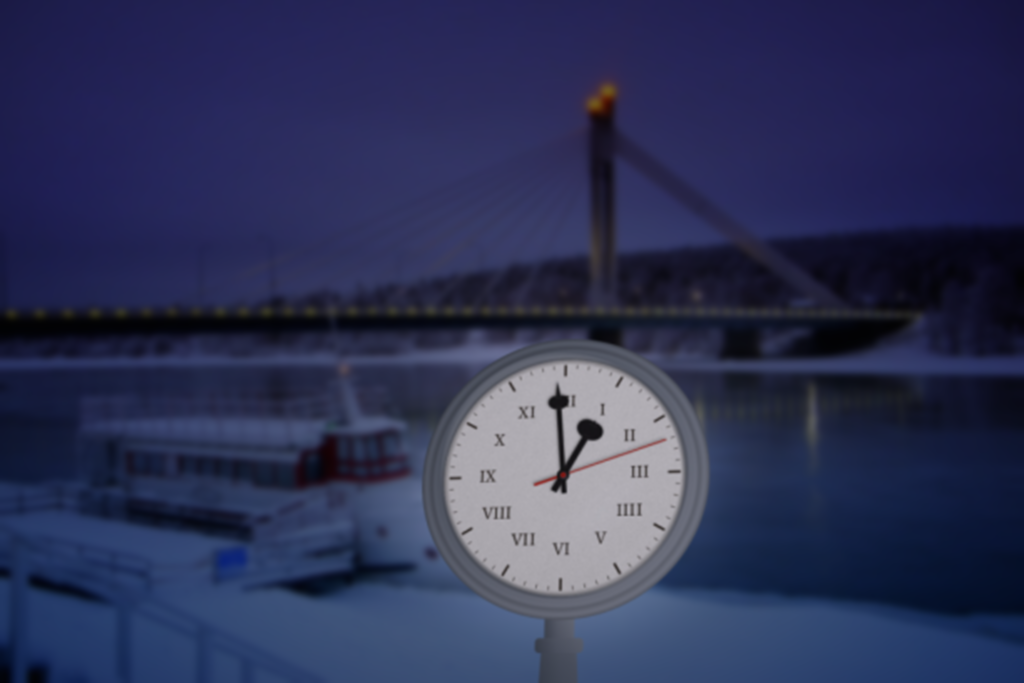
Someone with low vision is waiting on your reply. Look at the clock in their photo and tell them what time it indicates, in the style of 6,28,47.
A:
12,59,12
